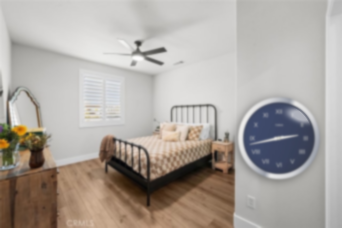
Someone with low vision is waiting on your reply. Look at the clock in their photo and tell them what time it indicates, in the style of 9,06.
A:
2,43
